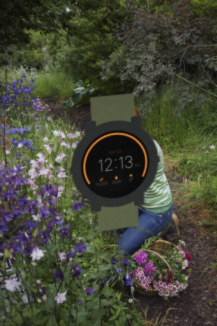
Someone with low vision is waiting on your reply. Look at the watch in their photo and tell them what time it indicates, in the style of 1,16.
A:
12,13
